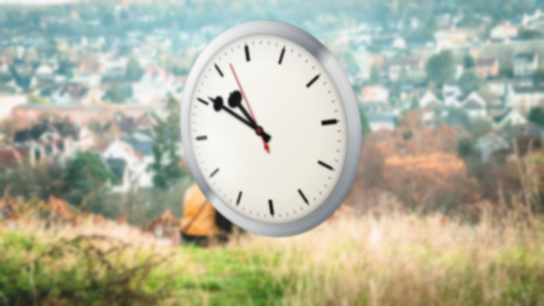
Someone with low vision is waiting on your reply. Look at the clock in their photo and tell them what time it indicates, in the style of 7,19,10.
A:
10,50,57
